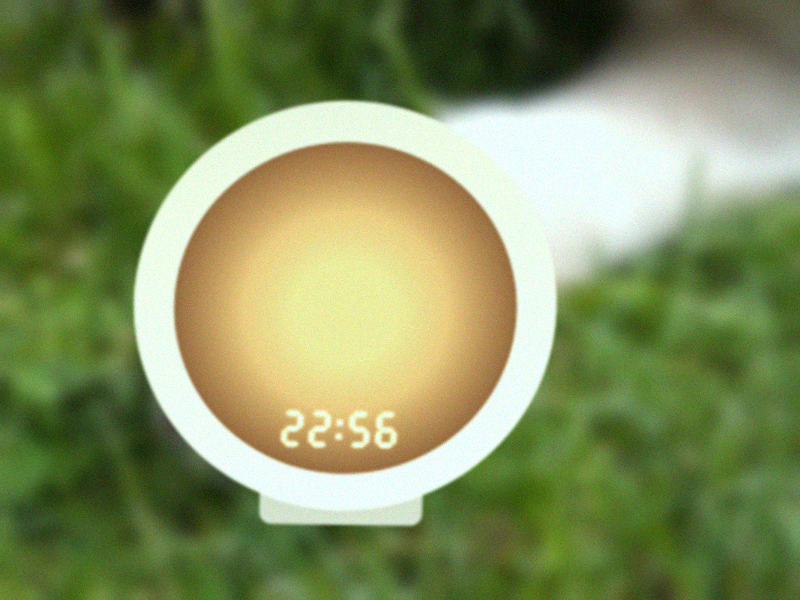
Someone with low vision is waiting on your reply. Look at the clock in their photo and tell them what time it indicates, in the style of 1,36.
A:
22,56
